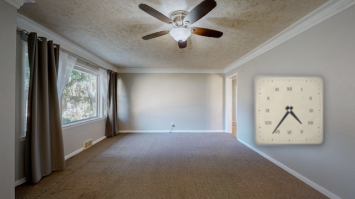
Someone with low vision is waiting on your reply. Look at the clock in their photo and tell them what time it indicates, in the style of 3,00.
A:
4,36
